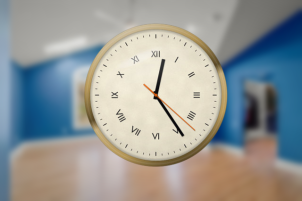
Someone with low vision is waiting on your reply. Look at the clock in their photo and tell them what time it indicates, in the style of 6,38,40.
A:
12,24,22
